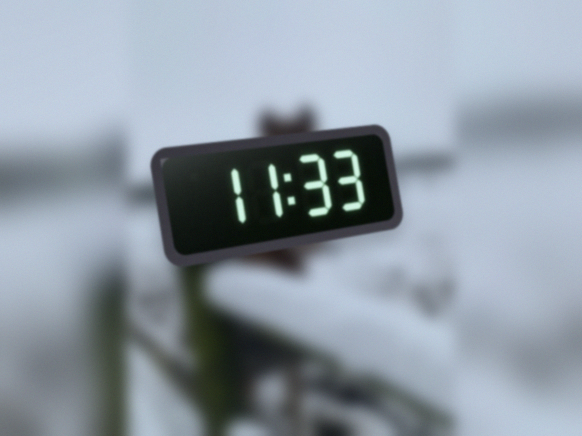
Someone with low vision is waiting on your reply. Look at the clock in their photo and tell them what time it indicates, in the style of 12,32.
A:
11,33
